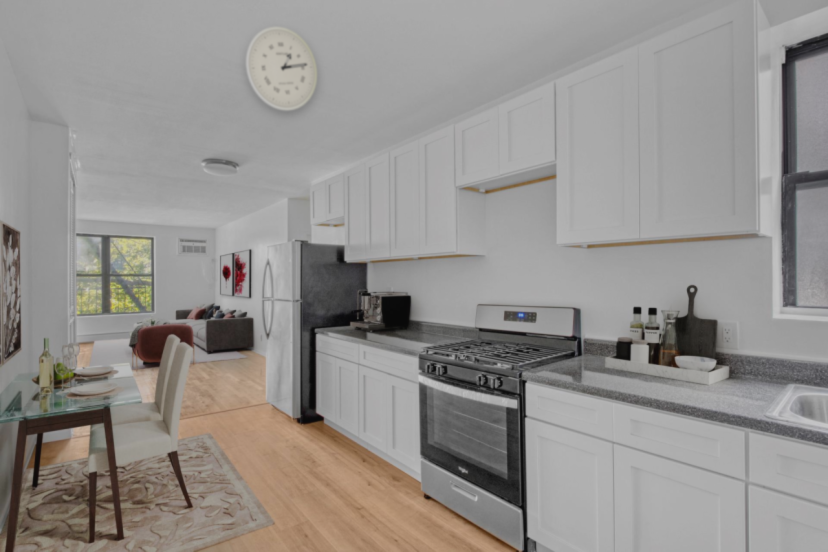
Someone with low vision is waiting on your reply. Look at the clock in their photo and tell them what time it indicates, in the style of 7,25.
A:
1,14
